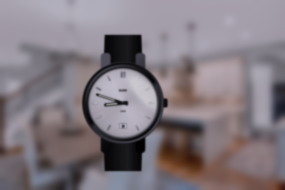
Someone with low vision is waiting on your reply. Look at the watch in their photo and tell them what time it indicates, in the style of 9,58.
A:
8,48
